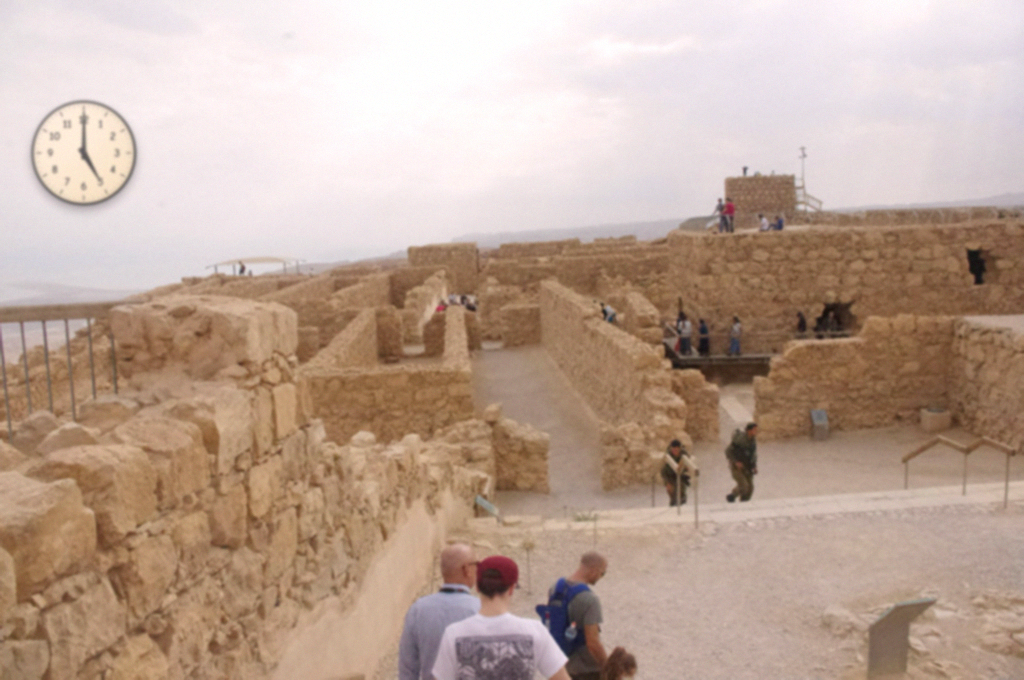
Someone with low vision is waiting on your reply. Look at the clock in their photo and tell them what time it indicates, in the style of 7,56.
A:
5,00
